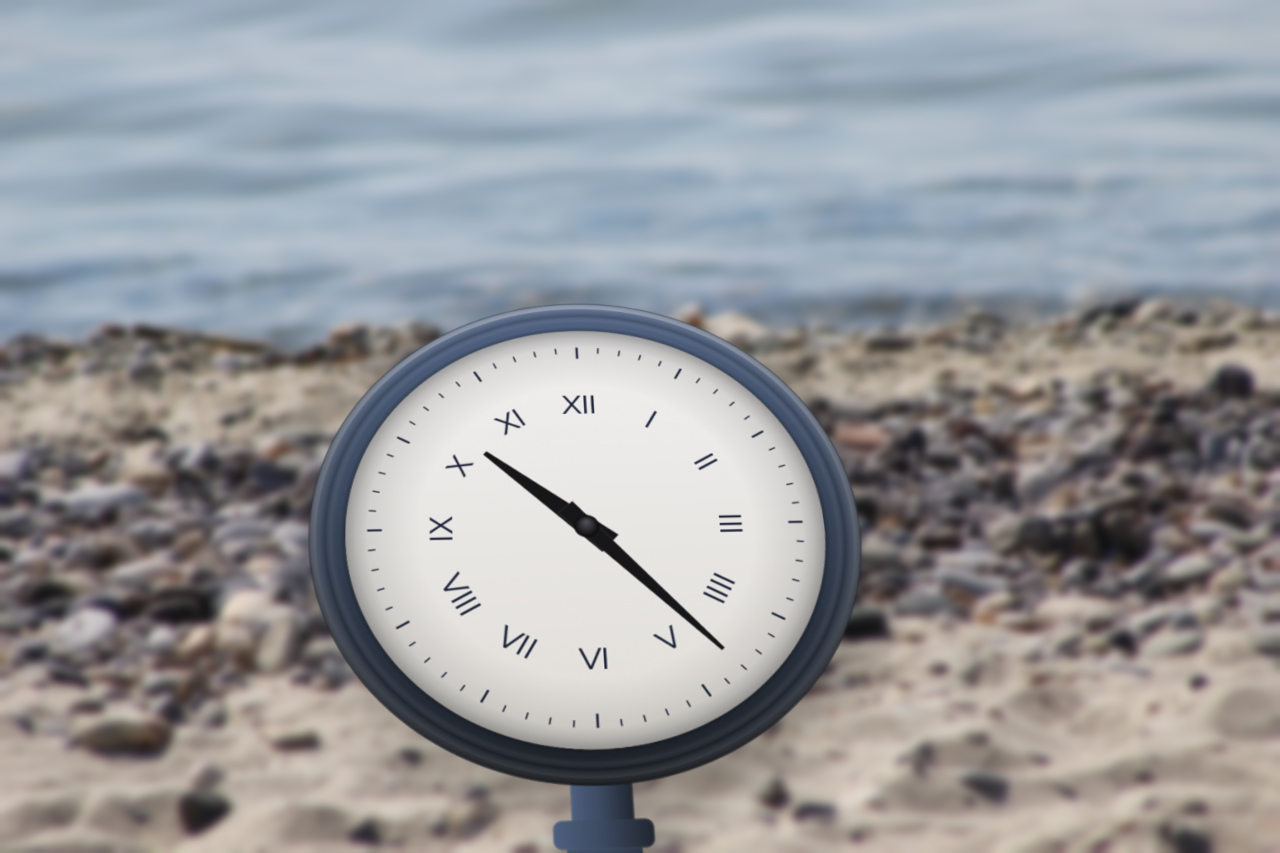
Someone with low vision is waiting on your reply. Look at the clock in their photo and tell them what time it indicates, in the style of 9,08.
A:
10,23
